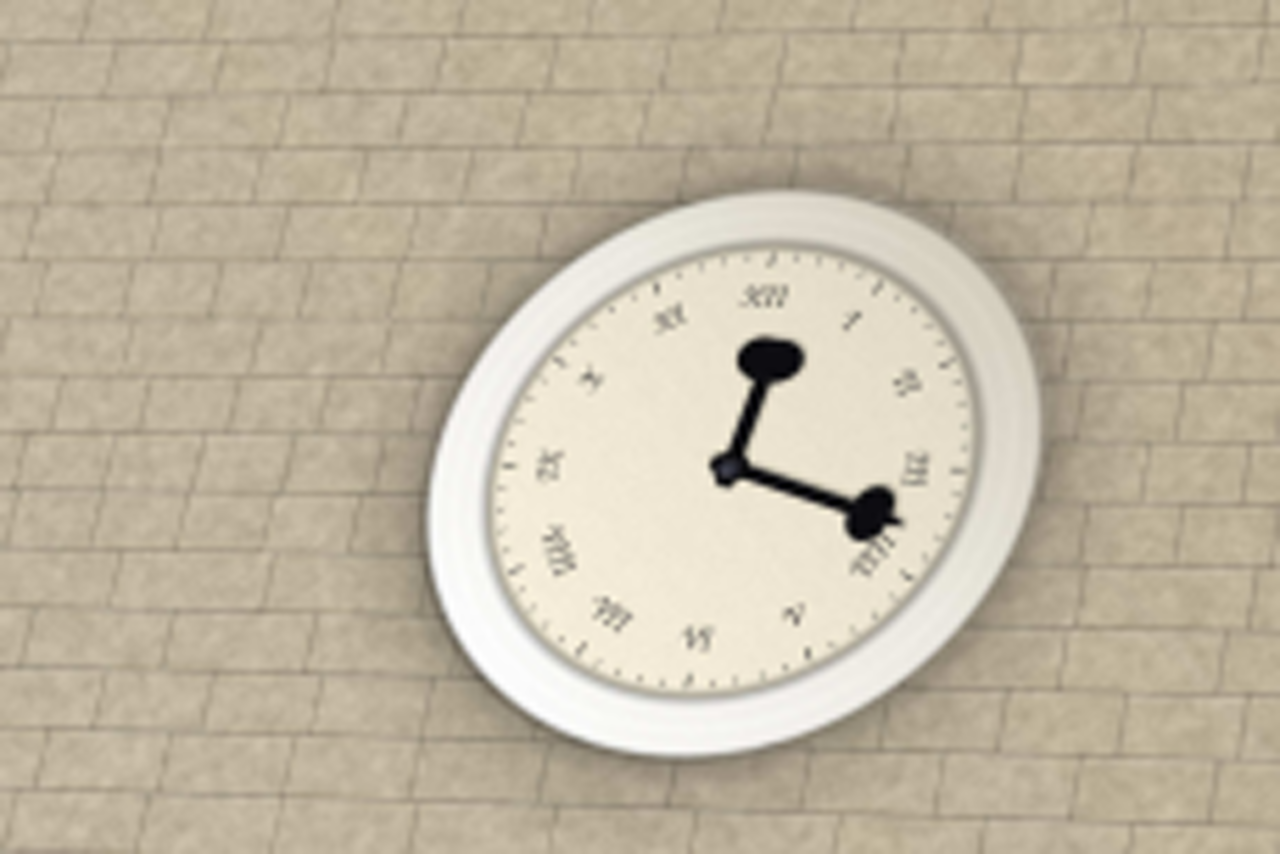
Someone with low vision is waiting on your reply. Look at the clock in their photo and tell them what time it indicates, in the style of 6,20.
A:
12,18
